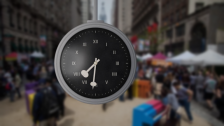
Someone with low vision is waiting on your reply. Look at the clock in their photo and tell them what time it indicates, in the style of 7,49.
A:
7,31
